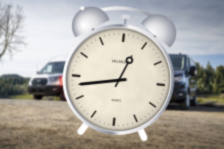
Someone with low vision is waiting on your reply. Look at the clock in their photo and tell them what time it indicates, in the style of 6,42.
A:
12,43
